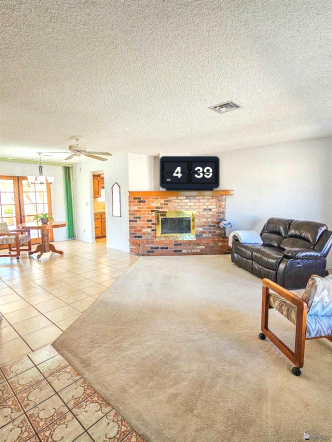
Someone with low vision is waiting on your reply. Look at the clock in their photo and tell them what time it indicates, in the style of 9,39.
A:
4,39
